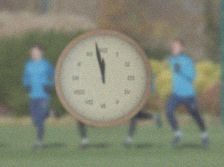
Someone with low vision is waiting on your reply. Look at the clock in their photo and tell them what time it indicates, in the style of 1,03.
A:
11,58
